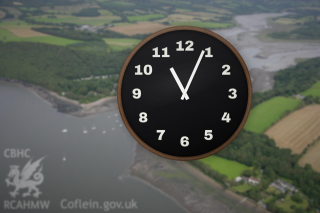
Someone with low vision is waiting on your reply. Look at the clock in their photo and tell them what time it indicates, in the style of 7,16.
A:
11,04
